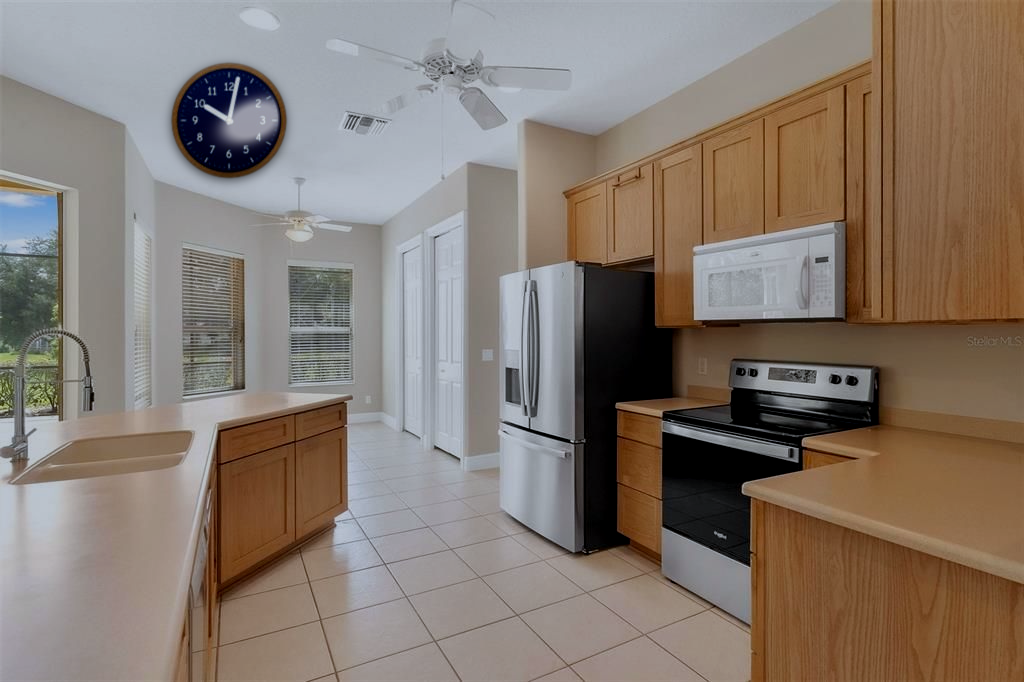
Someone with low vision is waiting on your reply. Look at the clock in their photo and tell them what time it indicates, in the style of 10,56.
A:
10,02
